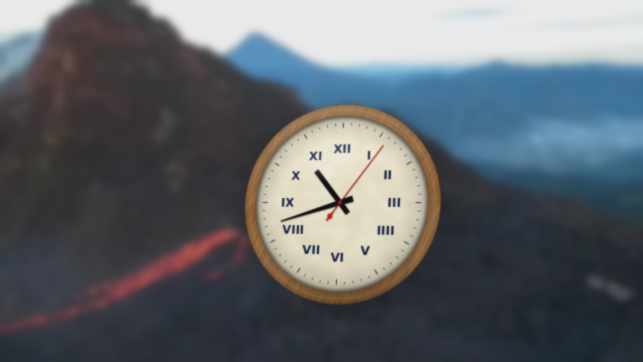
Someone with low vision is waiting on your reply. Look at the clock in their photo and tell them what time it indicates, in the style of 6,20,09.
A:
10,42,06
